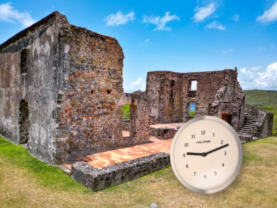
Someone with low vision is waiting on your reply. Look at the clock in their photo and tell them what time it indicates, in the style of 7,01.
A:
9,12
